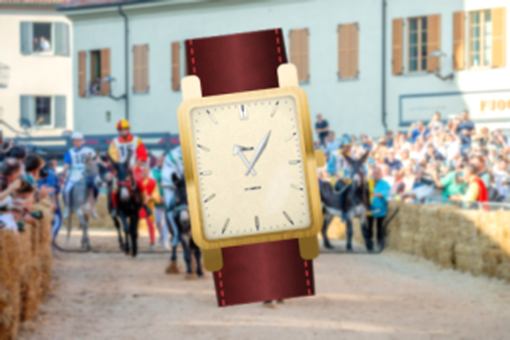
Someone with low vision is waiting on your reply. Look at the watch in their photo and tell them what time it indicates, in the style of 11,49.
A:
11,06
